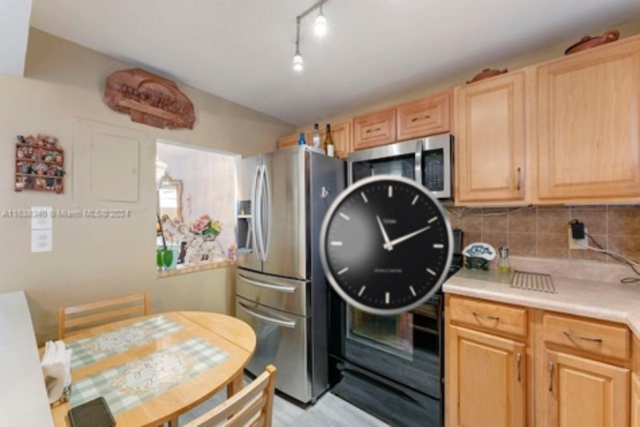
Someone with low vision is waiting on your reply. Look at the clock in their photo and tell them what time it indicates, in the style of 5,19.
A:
11,11
